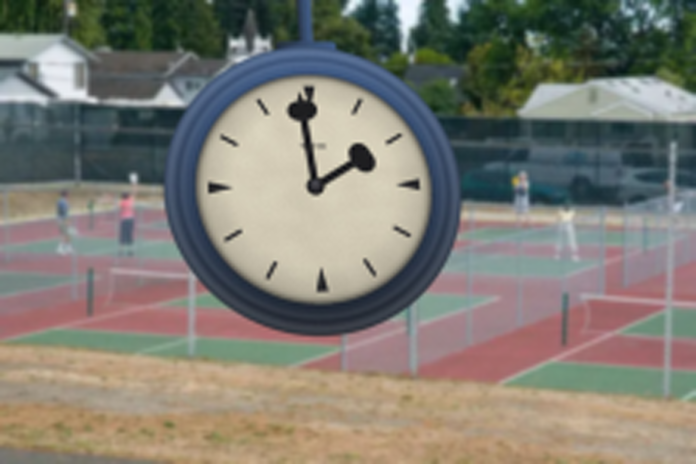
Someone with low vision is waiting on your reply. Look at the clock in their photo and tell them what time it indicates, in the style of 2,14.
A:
1,59
